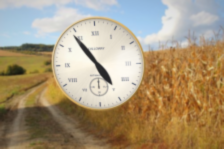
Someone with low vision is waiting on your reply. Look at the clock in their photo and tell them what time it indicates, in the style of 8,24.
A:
4,54
